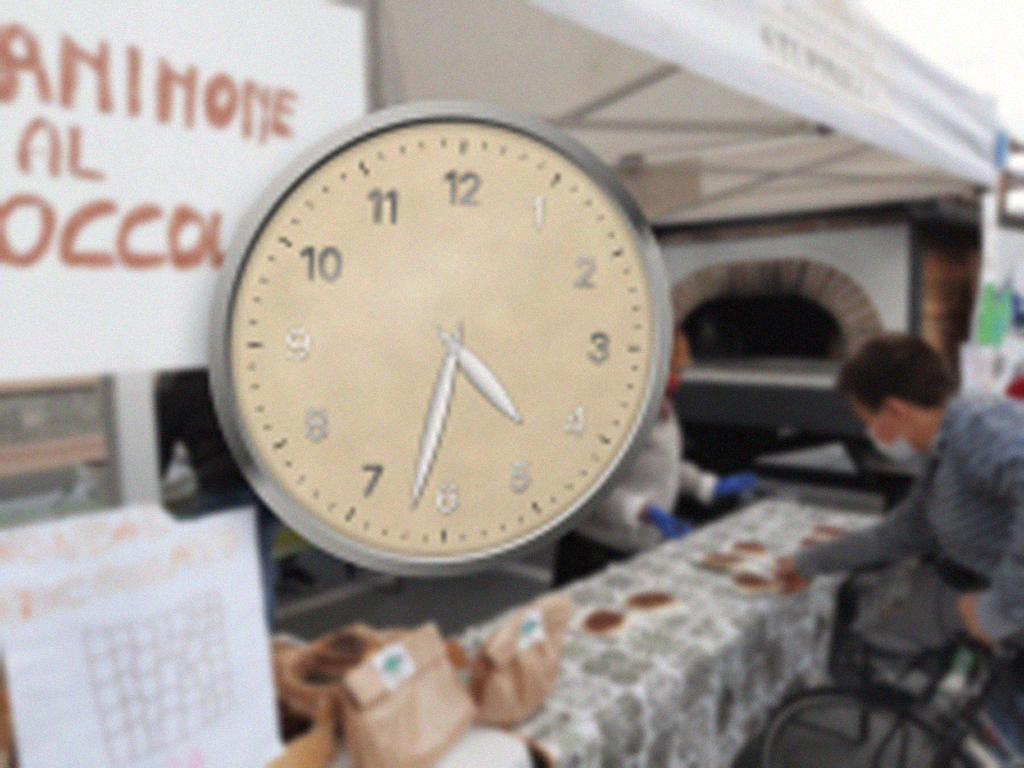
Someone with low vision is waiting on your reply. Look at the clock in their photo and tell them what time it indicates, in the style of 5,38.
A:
4,32
